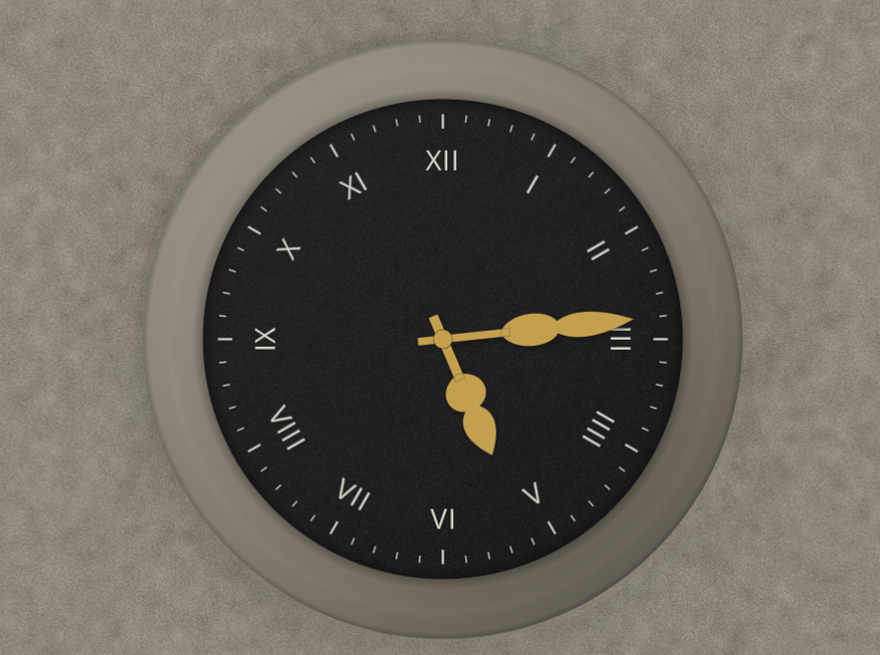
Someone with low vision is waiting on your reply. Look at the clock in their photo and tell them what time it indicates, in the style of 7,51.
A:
5,14
